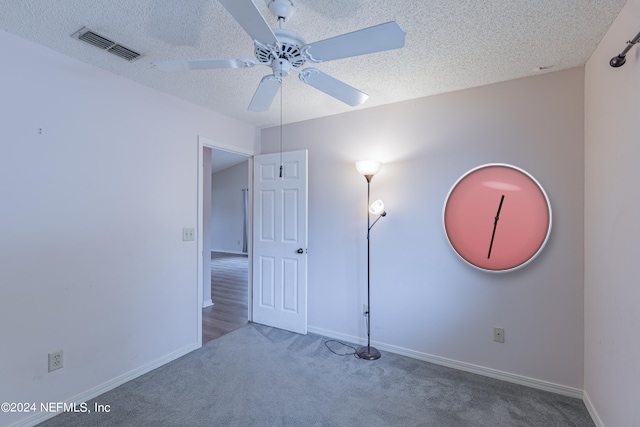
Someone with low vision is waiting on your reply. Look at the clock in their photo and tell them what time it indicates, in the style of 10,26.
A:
12,32
